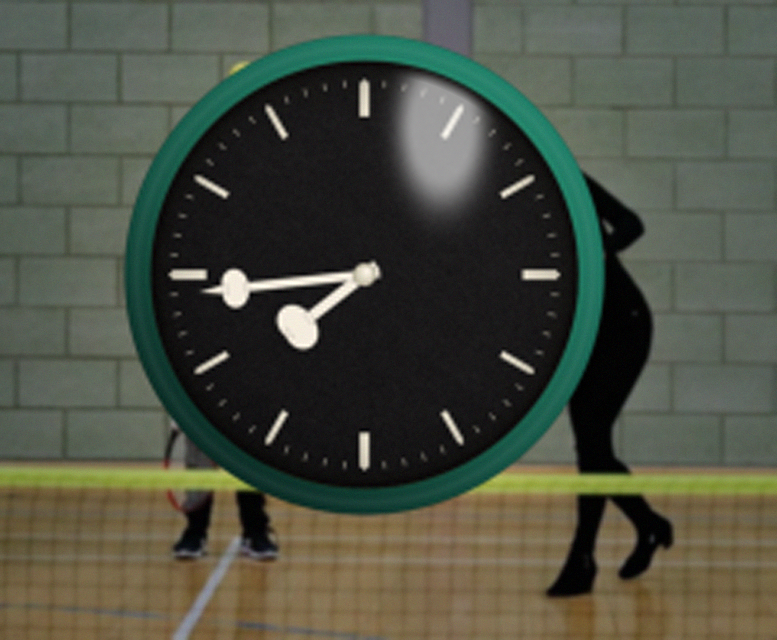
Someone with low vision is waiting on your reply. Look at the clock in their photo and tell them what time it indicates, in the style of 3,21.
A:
7,44
